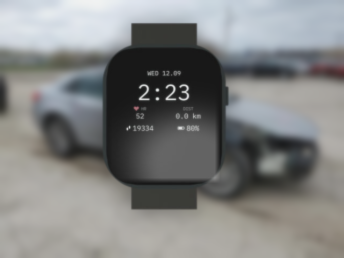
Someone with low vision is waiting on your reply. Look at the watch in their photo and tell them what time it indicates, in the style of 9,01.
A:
2,23
